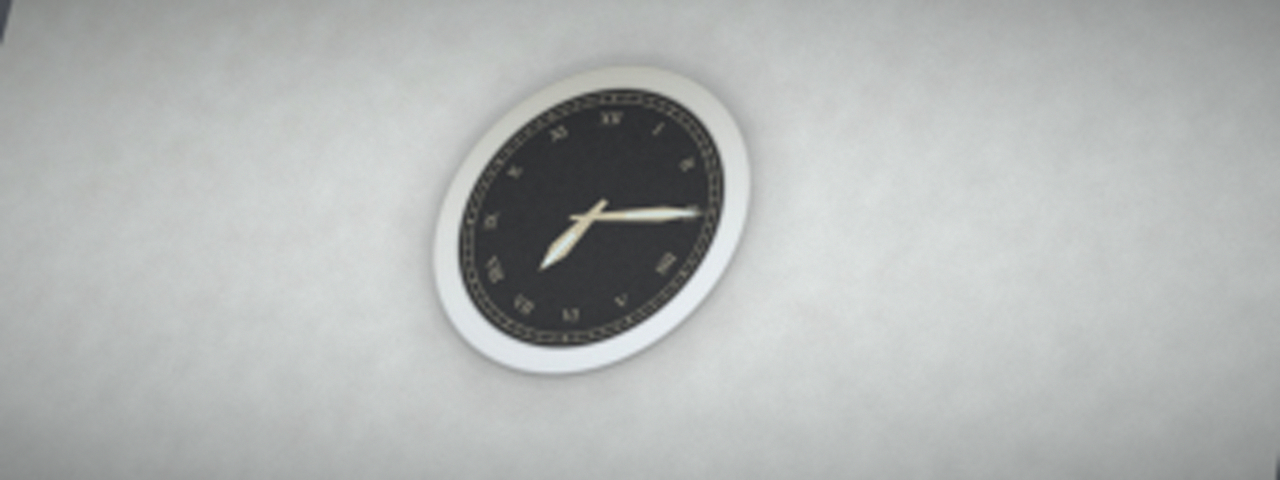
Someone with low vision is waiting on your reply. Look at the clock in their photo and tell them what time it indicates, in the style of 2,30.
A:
7,15
